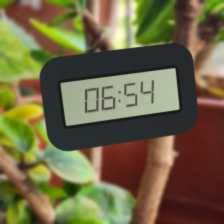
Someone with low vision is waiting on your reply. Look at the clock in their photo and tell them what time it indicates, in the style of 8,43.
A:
6,54
